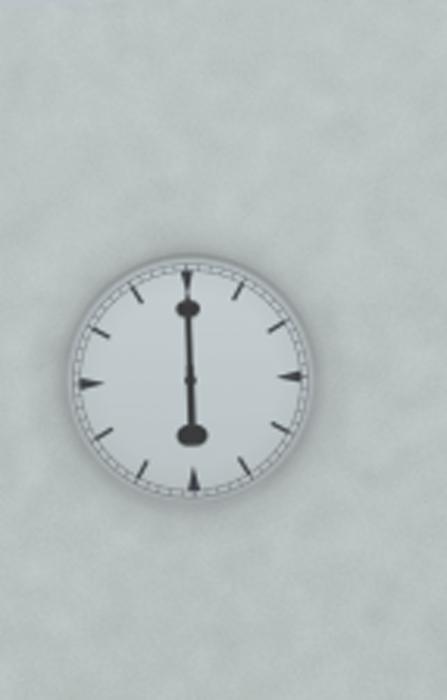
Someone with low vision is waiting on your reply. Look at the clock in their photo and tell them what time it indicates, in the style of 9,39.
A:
6,00
